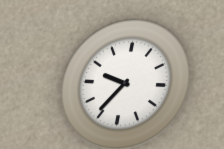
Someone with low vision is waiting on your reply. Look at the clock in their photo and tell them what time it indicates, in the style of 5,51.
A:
9,36
